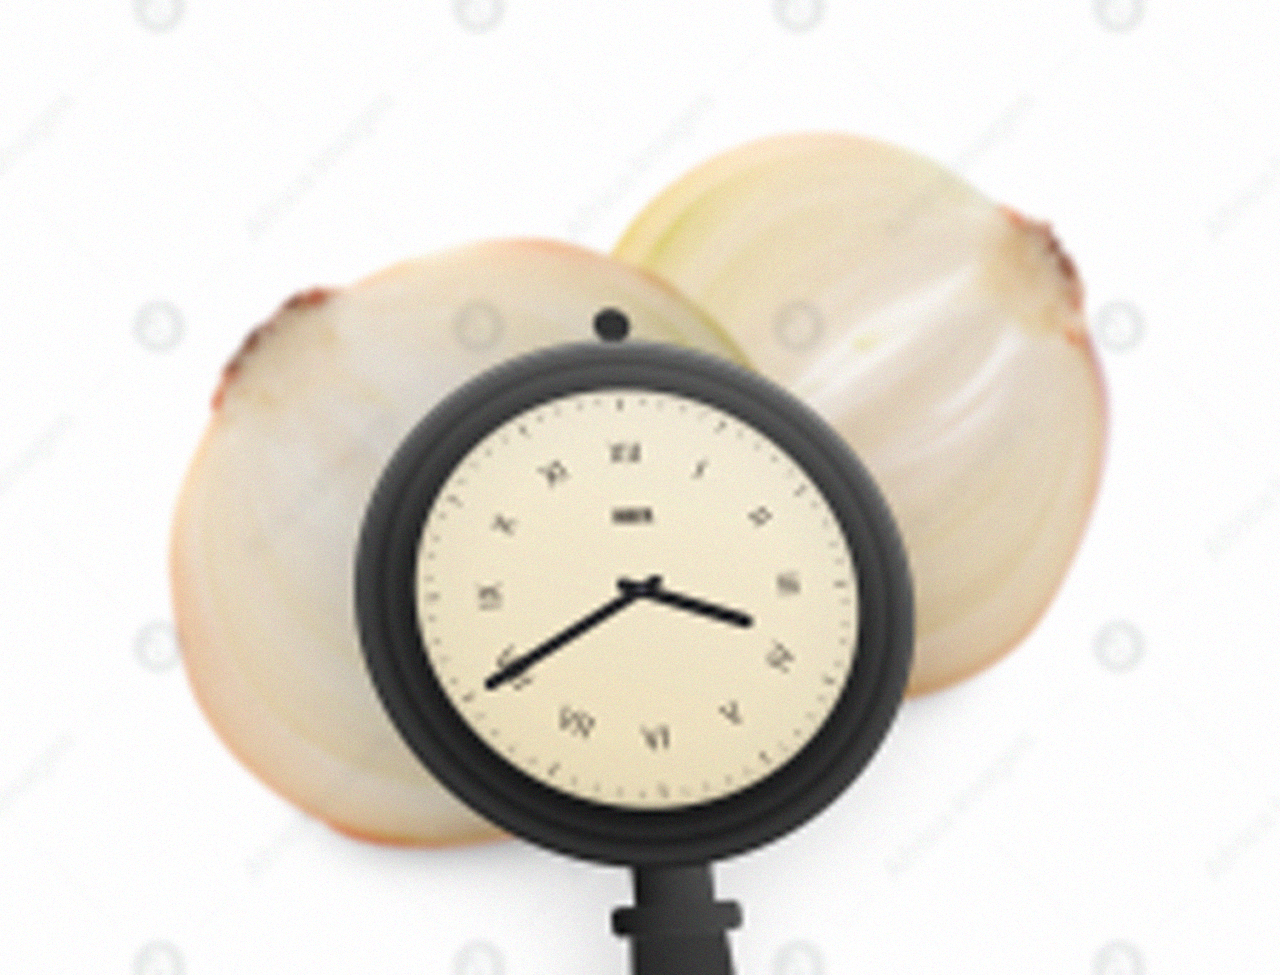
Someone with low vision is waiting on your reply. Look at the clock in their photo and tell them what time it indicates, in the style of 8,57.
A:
3,40
